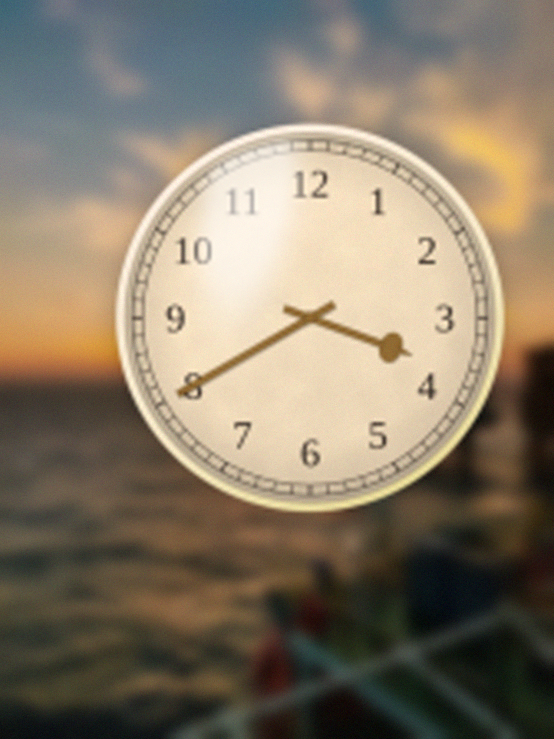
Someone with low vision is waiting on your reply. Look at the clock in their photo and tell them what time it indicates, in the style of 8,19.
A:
3,40
